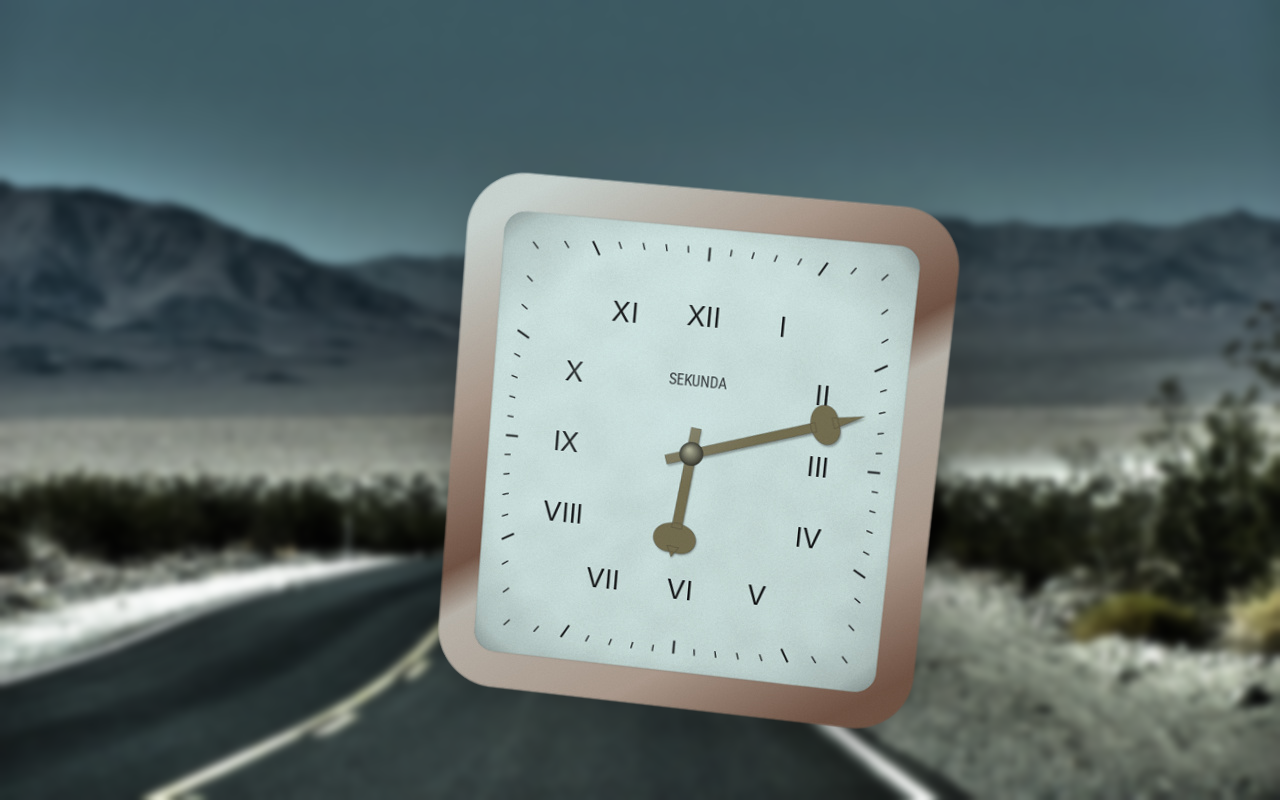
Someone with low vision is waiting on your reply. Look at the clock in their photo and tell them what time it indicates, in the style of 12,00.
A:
6,12
